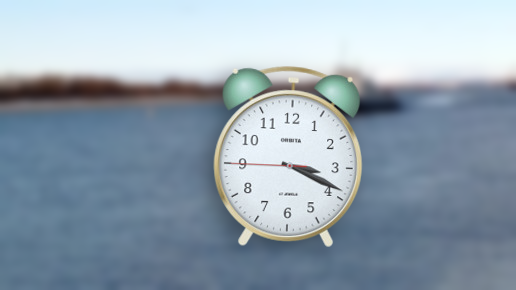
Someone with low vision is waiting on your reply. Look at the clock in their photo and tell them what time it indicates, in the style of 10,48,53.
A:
3,18,45
